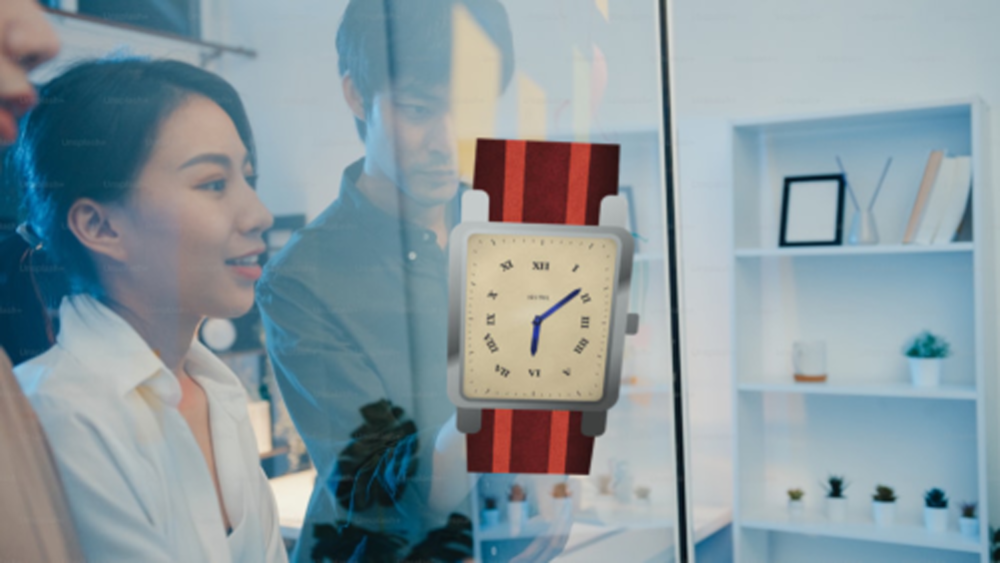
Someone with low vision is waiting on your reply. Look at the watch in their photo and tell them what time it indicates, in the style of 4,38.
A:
6,08
